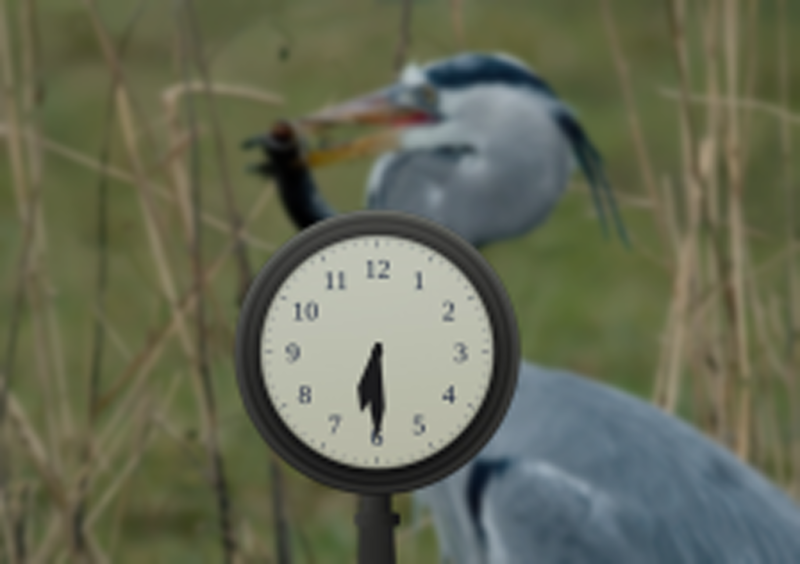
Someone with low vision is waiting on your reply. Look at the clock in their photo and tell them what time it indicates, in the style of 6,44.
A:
6,30
